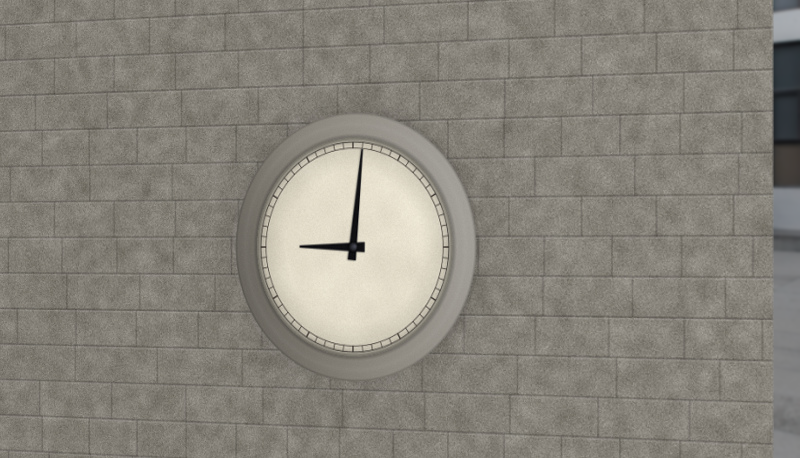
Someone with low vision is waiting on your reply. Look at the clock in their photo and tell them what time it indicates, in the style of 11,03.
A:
9,01
